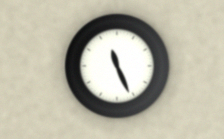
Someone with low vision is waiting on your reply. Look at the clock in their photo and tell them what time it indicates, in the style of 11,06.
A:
11,26
